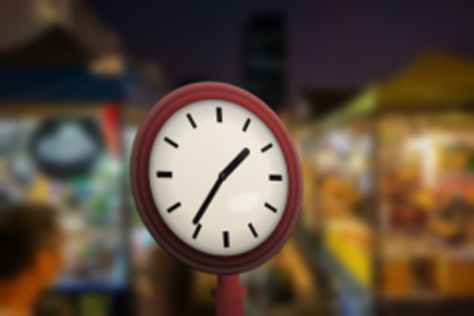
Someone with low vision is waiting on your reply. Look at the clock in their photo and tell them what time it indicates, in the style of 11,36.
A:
1,36
